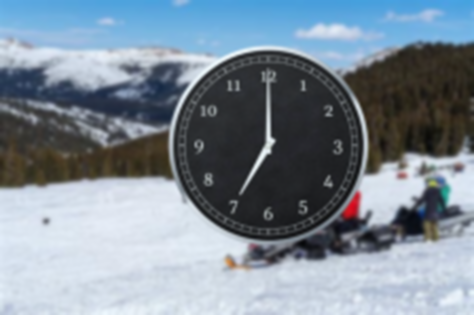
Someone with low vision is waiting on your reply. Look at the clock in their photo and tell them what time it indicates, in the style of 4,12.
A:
7,00
